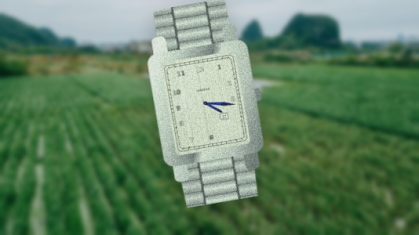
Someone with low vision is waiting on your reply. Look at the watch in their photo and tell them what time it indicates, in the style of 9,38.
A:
4,17
